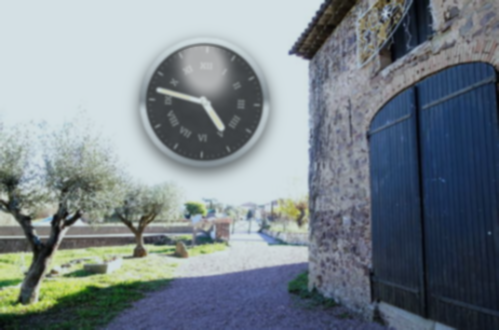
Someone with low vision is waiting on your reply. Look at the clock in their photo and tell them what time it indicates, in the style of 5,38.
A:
4,47
